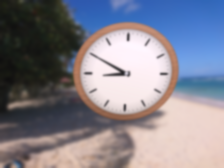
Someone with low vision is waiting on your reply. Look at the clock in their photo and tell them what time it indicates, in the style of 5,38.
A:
8,50
